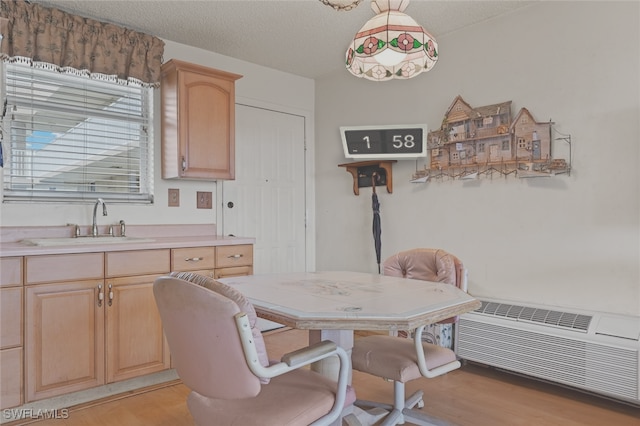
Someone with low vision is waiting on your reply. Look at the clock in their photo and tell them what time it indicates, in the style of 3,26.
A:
1,58
